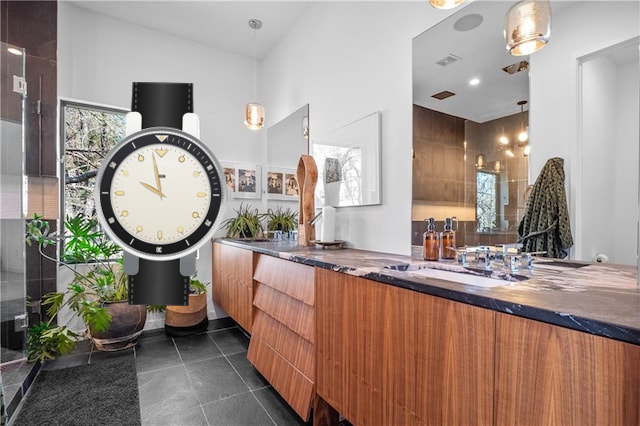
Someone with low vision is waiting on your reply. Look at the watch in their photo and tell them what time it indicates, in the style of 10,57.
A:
9,58
